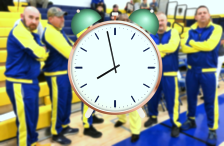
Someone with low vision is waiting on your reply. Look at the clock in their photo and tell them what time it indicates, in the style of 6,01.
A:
7,58
